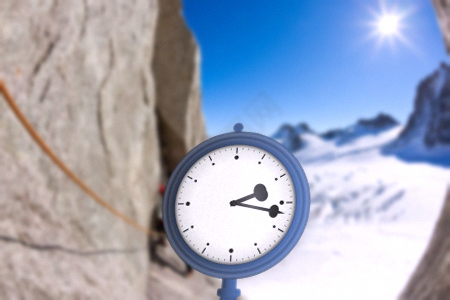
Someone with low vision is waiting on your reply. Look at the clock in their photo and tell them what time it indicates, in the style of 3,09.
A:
2,17
